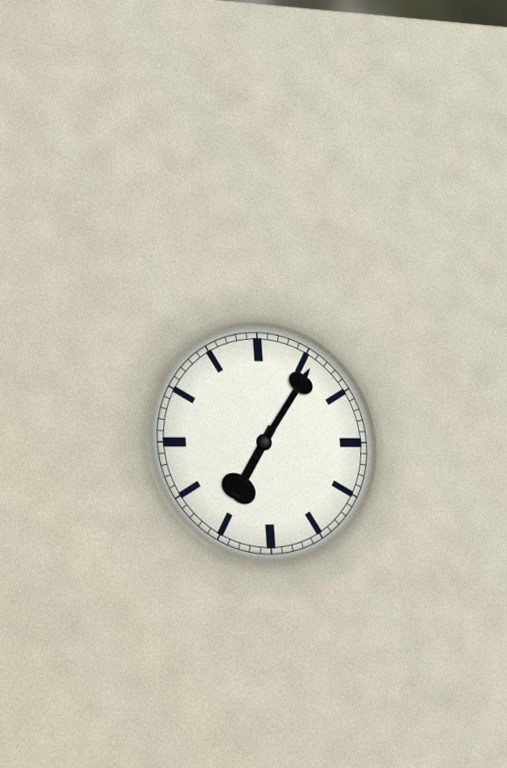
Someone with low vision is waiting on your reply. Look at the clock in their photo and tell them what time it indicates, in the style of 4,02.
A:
7,06
